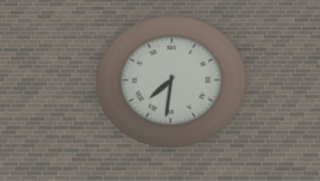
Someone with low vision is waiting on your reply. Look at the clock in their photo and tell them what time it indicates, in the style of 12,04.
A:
7,31
